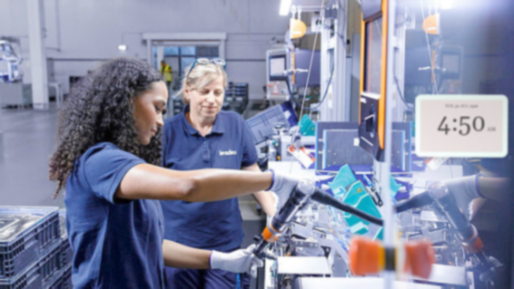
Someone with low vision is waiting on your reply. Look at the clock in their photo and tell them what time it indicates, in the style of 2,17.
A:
4,50
